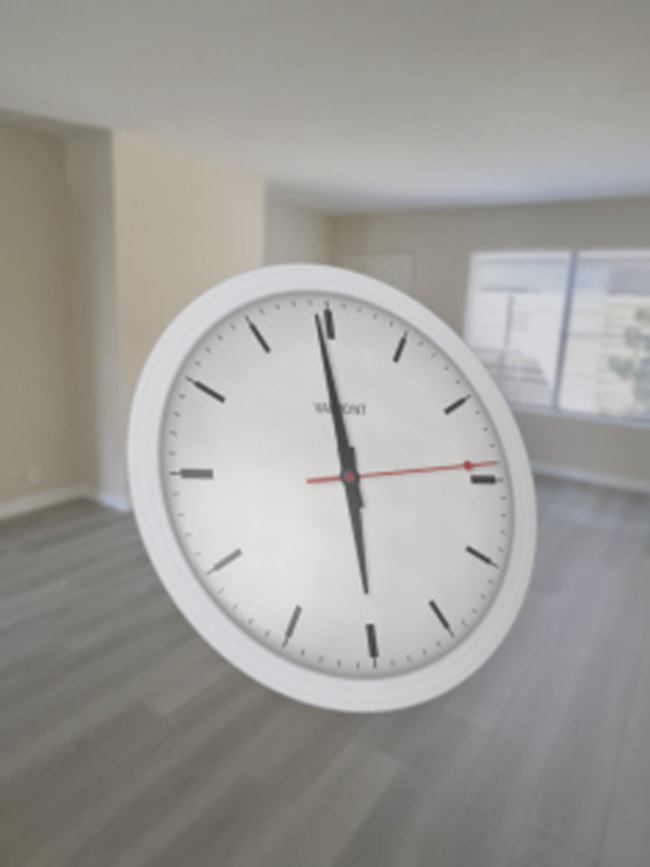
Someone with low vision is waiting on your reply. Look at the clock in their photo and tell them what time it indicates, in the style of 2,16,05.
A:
5,59,14
